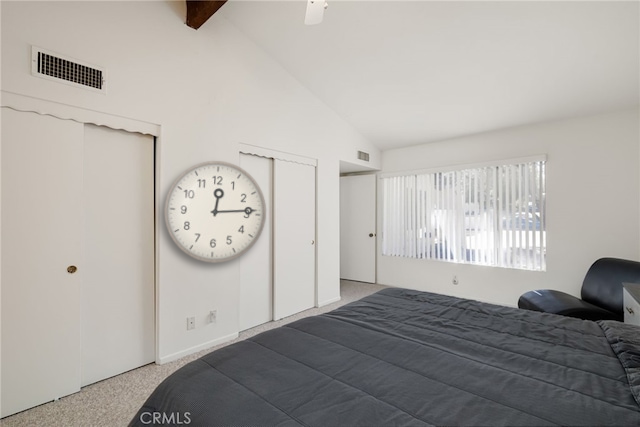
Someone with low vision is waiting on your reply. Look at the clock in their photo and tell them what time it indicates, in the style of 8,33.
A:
12,14
